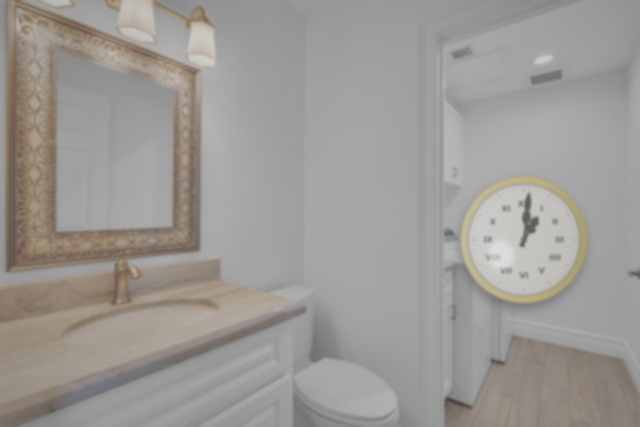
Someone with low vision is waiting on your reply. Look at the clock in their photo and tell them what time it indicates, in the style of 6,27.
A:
1,01
